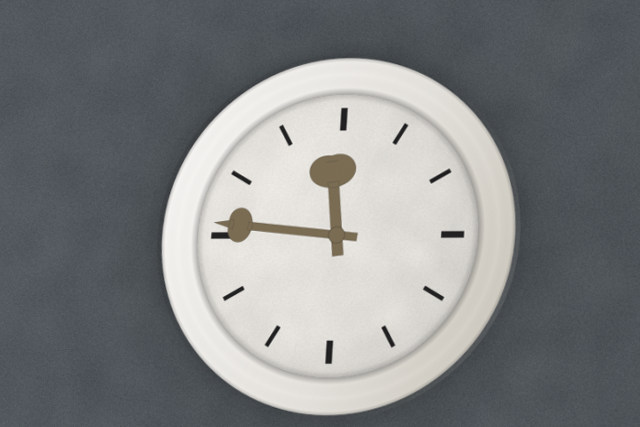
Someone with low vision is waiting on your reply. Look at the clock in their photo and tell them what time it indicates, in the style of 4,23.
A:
11,46
